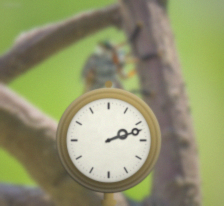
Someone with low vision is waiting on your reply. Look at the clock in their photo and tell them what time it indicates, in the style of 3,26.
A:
2,12
